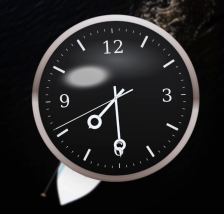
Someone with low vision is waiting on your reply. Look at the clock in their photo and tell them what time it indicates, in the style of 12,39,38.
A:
7,29,41
